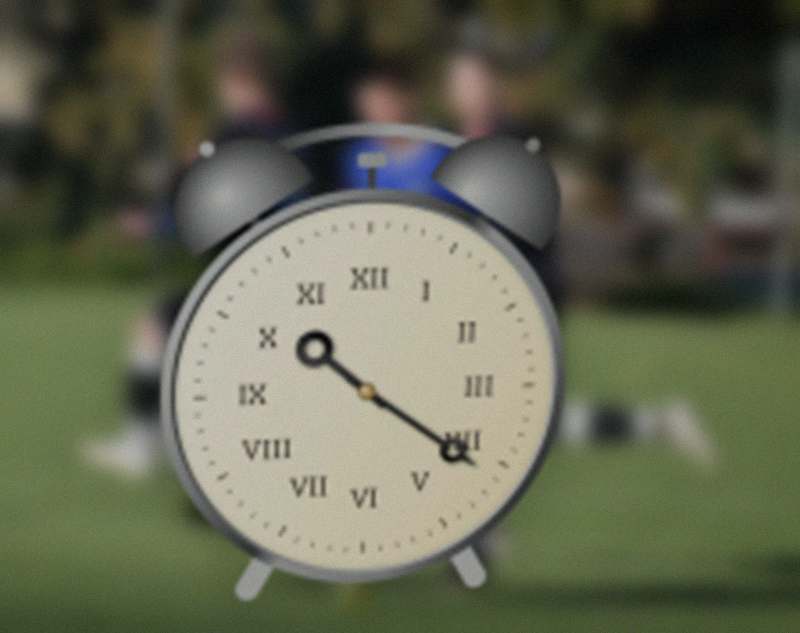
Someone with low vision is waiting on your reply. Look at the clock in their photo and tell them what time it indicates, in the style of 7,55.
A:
10,21
